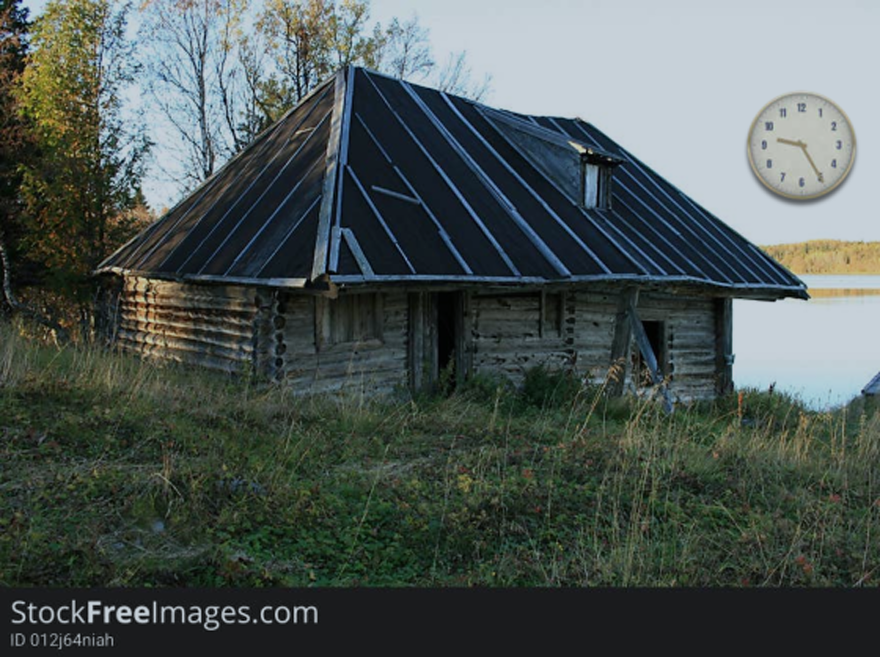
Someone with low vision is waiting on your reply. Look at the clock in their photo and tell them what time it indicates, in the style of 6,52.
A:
9,25
